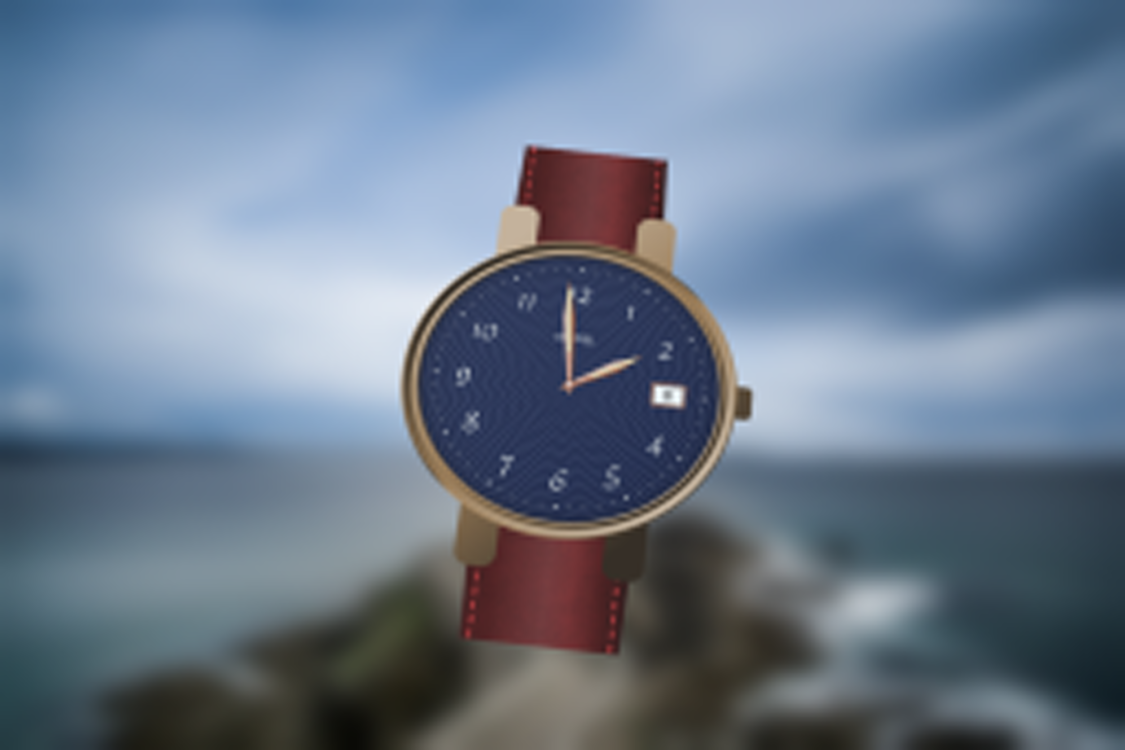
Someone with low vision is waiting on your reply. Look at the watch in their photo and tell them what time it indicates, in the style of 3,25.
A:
1,59
